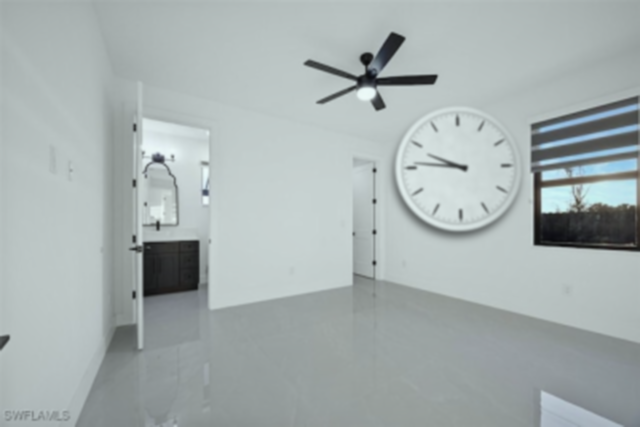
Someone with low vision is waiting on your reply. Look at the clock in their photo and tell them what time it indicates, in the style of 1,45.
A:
9,46
